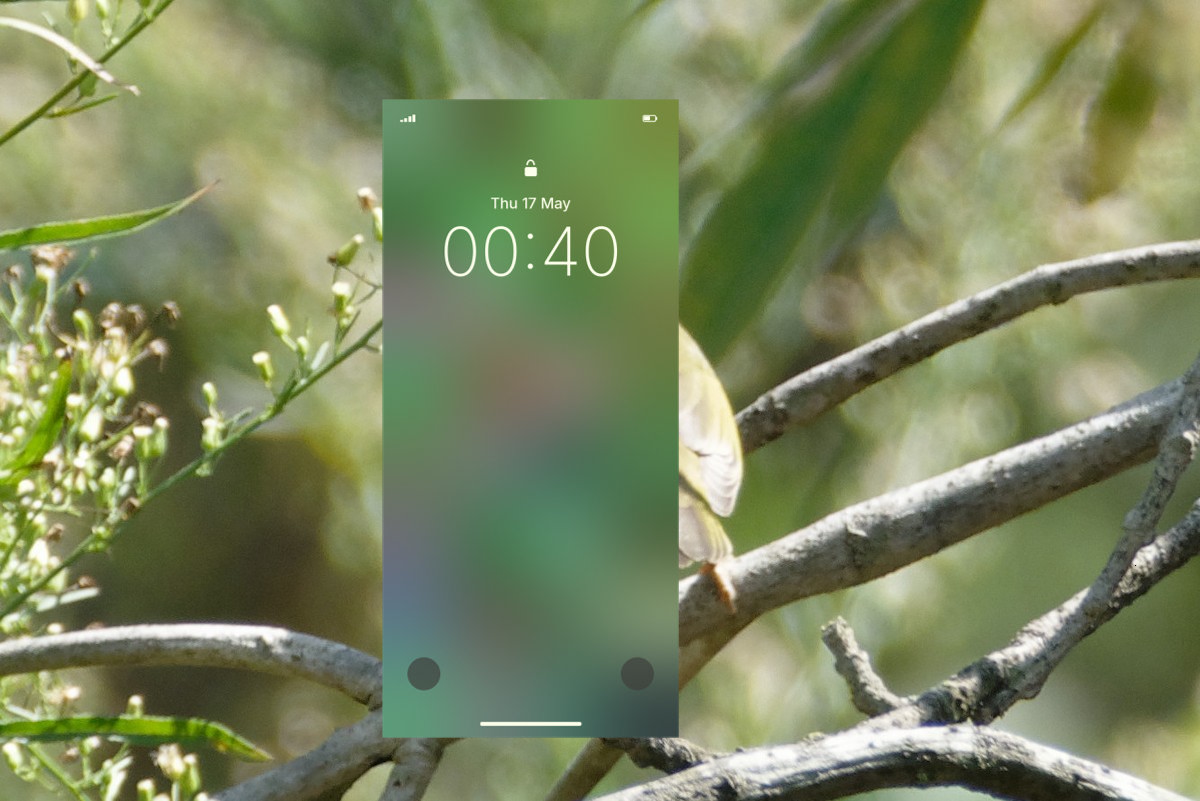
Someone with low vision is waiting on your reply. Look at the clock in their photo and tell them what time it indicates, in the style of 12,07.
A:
0,40
